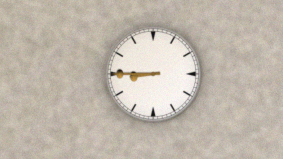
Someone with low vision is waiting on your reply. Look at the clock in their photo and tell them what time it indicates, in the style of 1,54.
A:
8,45
